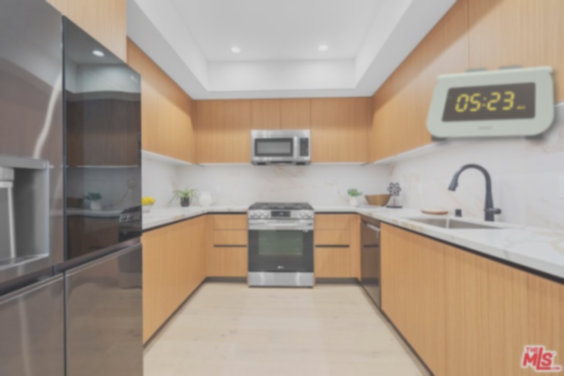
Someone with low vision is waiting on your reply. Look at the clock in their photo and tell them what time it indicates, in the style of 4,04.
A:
5,23
